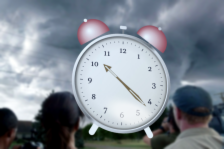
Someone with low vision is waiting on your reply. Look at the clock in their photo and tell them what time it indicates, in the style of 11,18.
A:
10,22
